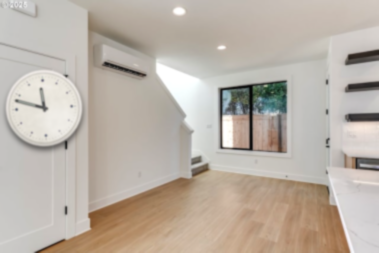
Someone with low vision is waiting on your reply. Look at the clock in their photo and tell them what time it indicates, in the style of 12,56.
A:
11,48
